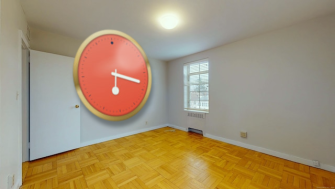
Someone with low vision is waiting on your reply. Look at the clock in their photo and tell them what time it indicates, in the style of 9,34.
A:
6,18
